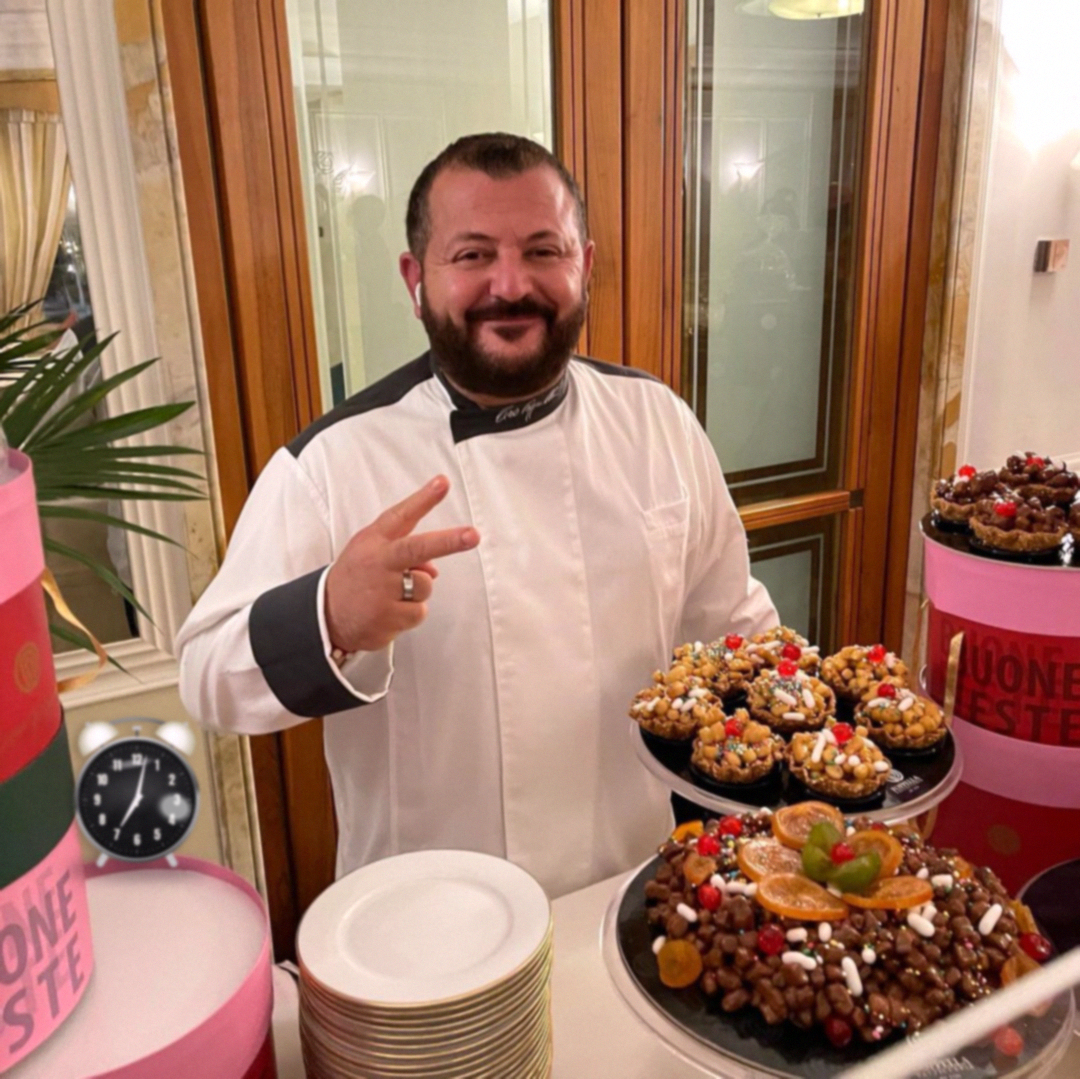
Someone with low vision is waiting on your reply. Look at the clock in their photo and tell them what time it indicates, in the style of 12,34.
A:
7,02
